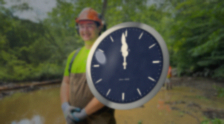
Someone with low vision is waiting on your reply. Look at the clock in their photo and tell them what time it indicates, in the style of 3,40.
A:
11,59
